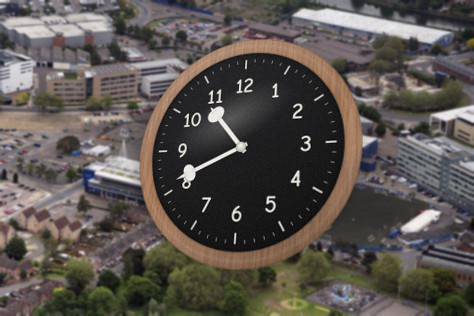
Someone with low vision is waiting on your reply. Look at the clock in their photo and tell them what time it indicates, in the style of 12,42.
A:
10,41
